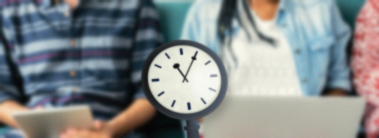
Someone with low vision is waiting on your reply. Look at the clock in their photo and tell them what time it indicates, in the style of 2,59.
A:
11,05
